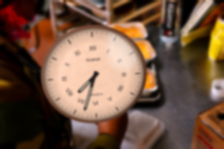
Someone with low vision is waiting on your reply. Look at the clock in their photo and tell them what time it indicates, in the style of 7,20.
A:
7,33
